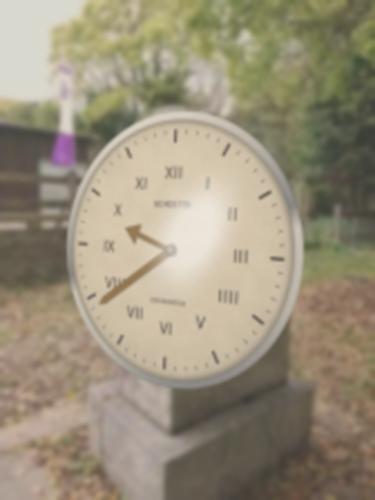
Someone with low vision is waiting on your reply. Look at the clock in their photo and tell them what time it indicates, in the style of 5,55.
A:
9,39
